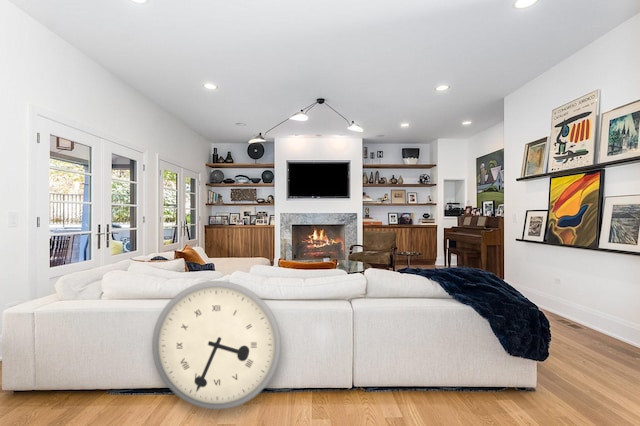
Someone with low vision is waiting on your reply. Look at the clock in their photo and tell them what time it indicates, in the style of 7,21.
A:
3,34
